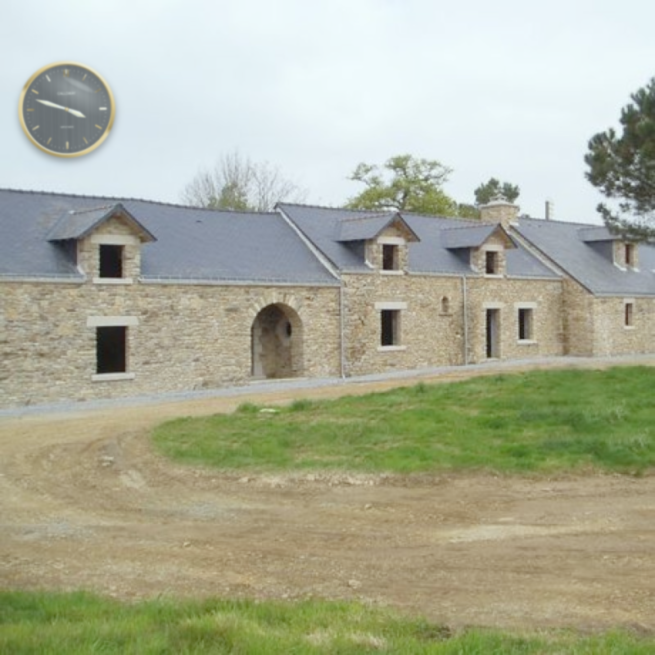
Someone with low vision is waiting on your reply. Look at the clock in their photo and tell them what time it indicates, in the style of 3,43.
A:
3,48
